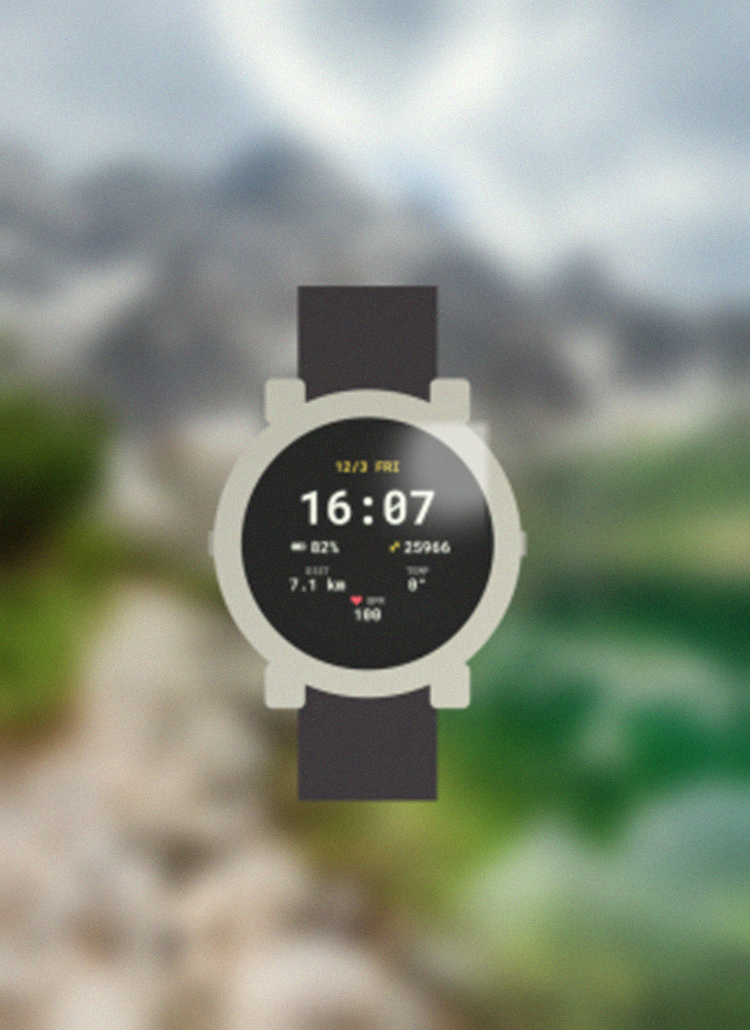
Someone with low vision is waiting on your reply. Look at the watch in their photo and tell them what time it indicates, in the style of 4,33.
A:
16,07
